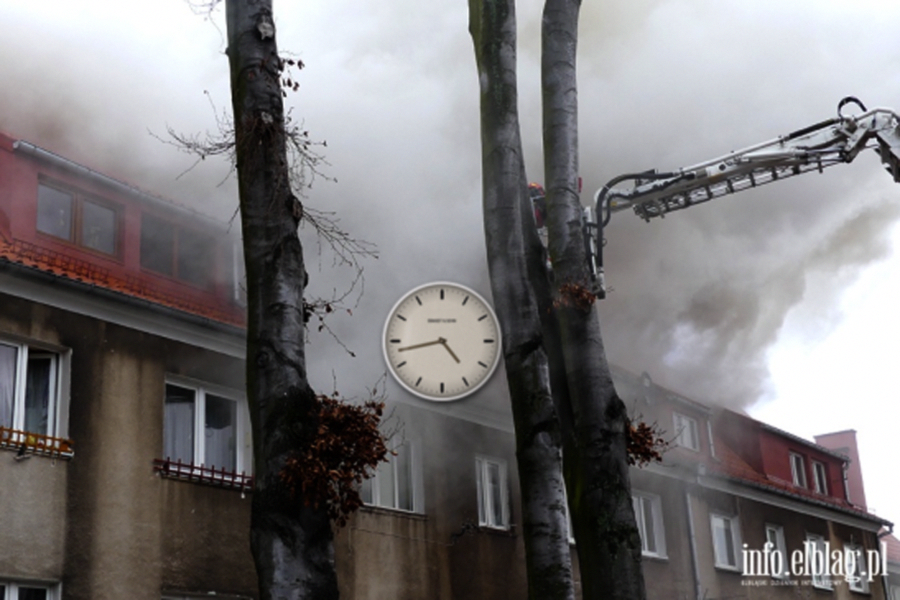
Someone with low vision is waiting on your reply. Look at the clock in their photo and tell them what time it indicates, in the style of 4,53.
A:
4,43
